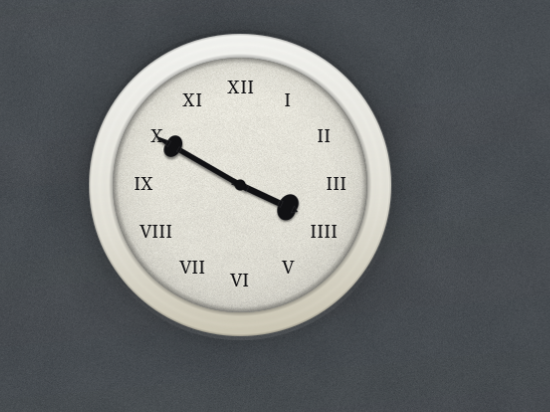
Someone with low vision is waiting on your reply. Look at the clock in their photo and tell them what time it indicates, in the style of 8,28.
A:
3,50
